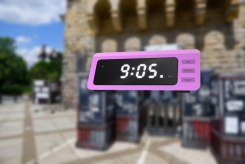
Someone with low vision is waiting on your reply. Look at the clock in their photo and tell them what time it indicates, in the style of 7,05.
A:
9,05
